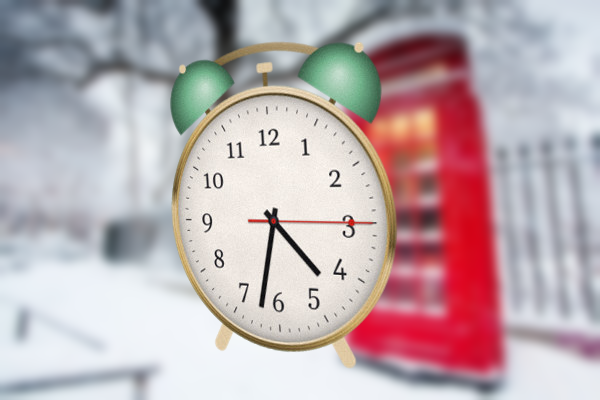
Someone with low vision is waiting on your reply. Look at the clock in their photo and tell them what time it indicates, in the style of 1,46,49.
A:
4,32,15
